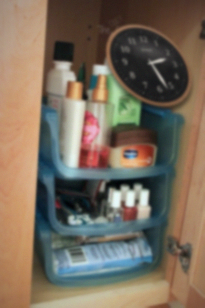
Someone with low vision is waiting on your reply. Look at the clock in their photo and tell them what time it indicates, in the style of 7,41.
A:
2,27
